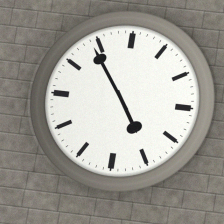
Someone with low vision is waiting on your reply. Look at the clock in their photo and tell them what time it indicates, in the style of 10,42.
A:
4,54
